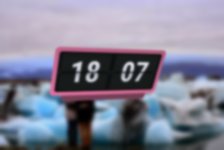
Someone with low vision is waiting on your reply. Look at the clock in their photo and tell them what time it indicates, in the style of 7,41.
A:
18,07
